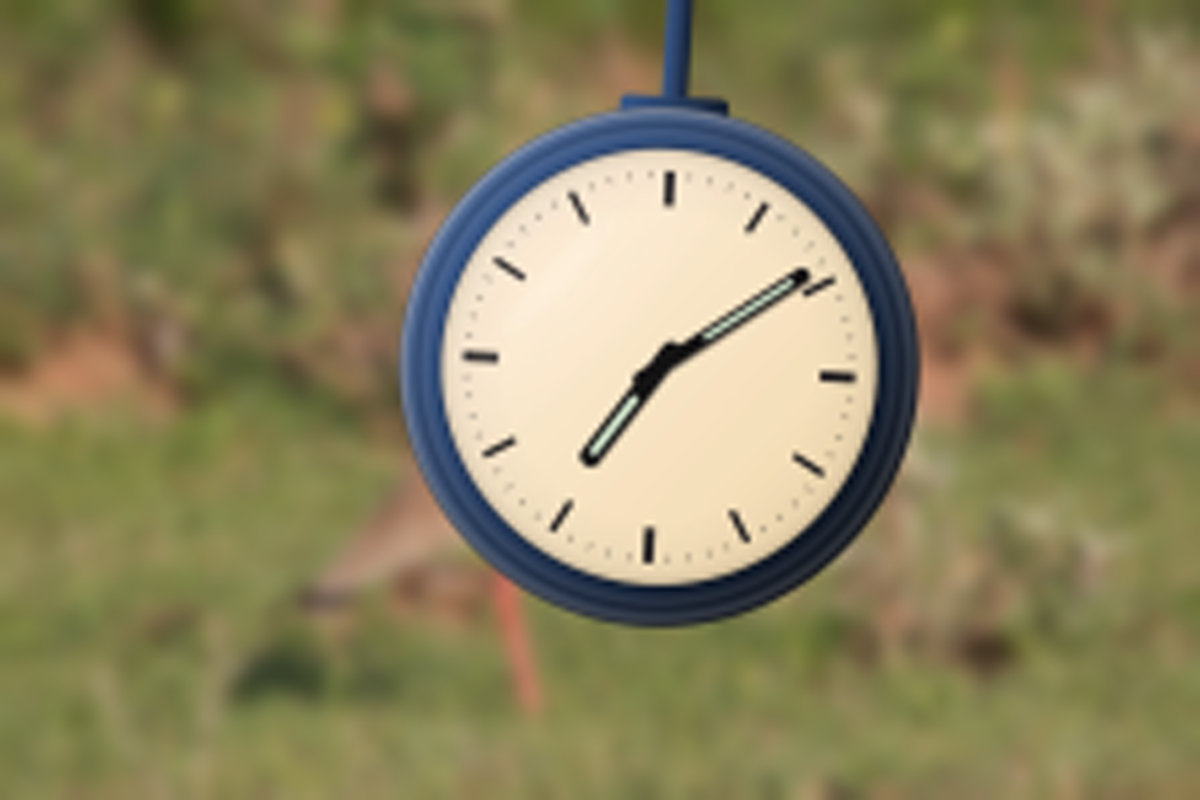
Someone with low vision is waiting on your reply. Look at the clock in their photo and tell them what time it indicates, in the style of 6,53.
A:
7,09
